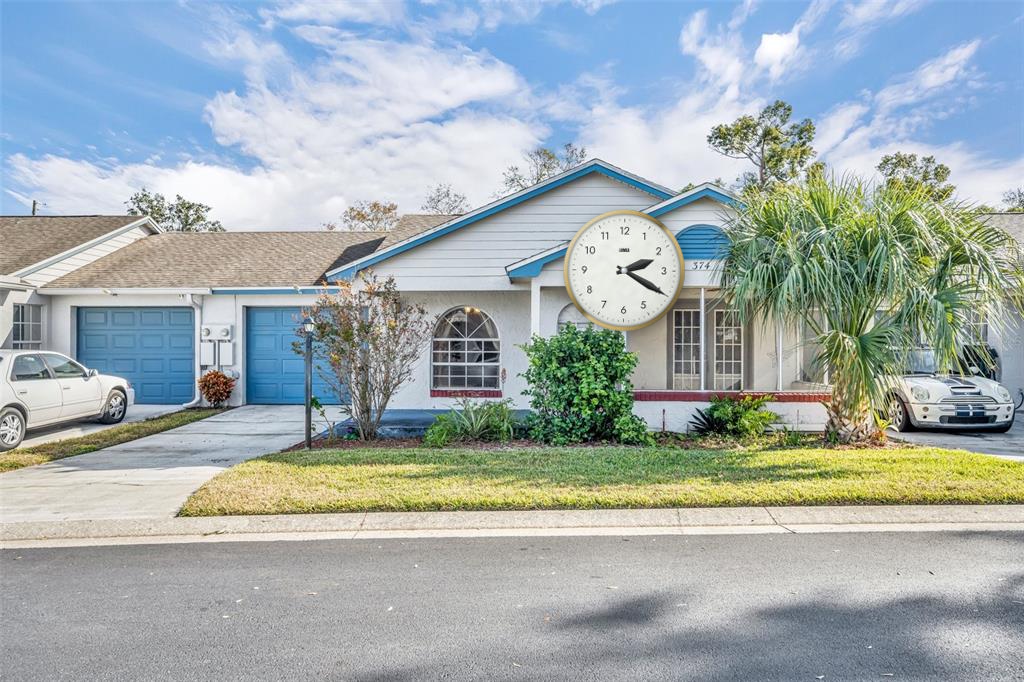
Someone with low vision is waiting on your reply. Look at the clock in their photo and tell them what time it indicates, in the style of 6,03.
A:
2,20
